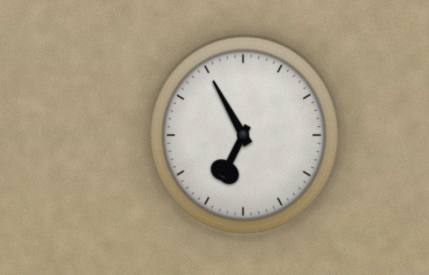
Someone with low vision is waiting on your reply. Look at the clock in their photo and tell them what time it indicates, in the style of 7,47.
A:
6,55
